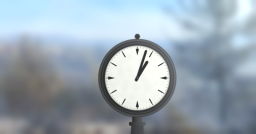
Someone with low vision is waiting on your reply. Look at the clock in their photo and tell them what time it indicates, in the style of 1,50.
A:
1,03
